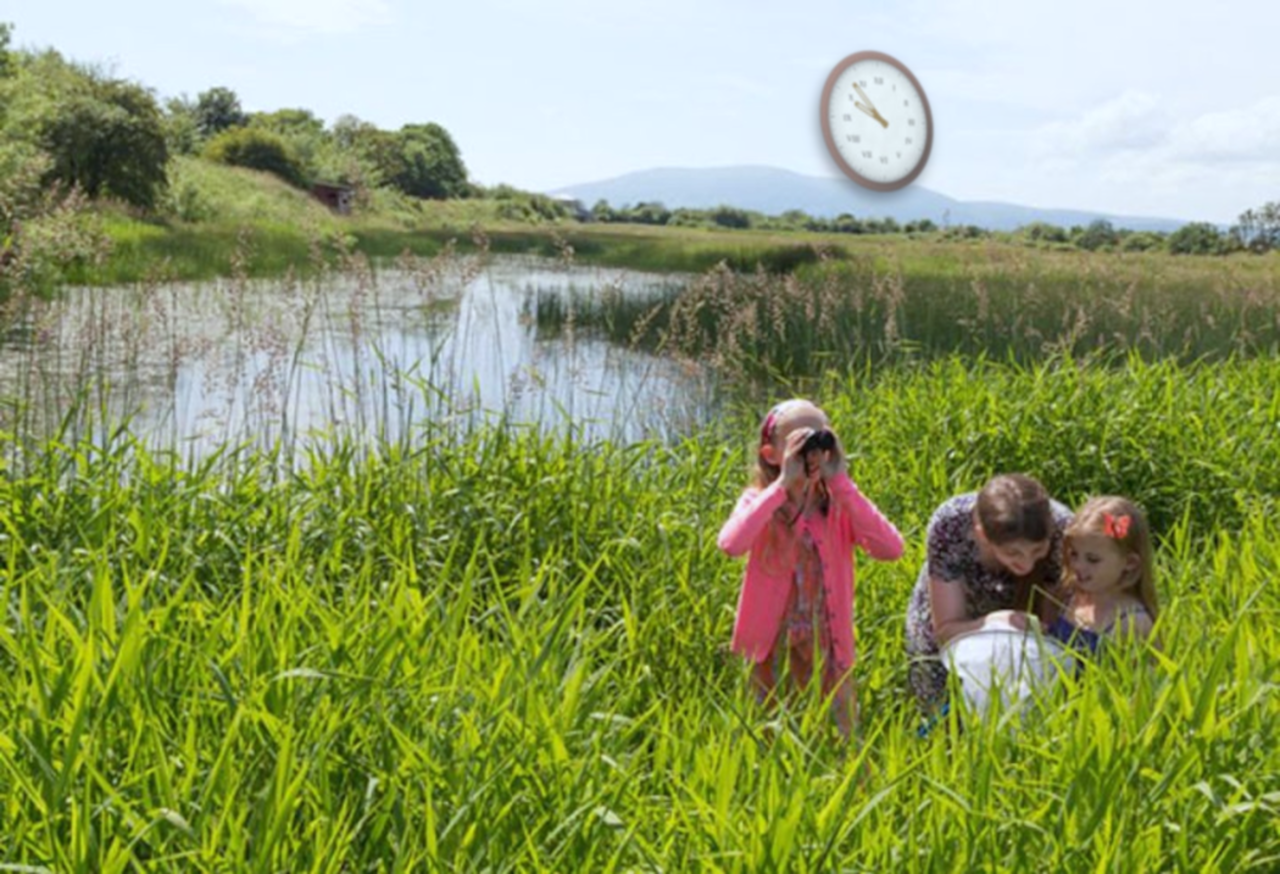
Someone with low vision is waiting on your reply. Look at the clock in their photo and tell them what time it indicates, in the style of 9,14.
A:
9,53
